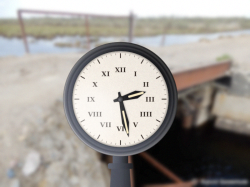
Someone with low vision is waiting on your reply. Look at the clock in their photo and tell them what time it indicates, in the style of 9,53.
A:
2,28
